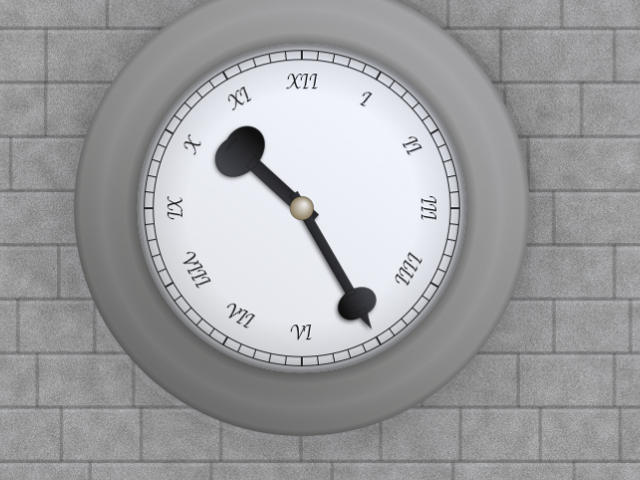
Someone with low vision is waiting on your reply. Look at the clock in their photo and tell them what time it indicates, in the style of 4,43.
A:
10,25
